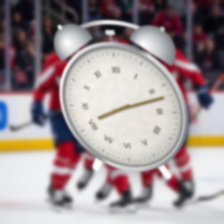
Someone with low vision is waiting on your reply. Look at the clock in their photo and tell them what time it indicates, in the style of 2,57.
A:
8,12
